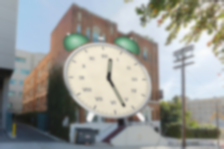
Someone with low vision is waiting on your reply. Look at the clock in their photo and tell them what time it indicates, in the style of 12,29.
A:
12,27
